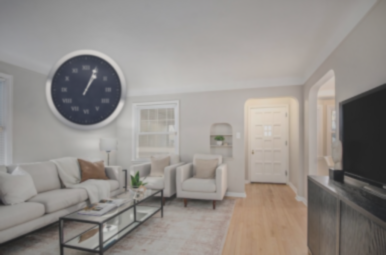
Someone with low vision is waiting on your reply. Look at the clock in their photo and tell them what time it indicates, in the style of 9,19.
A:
1,04
